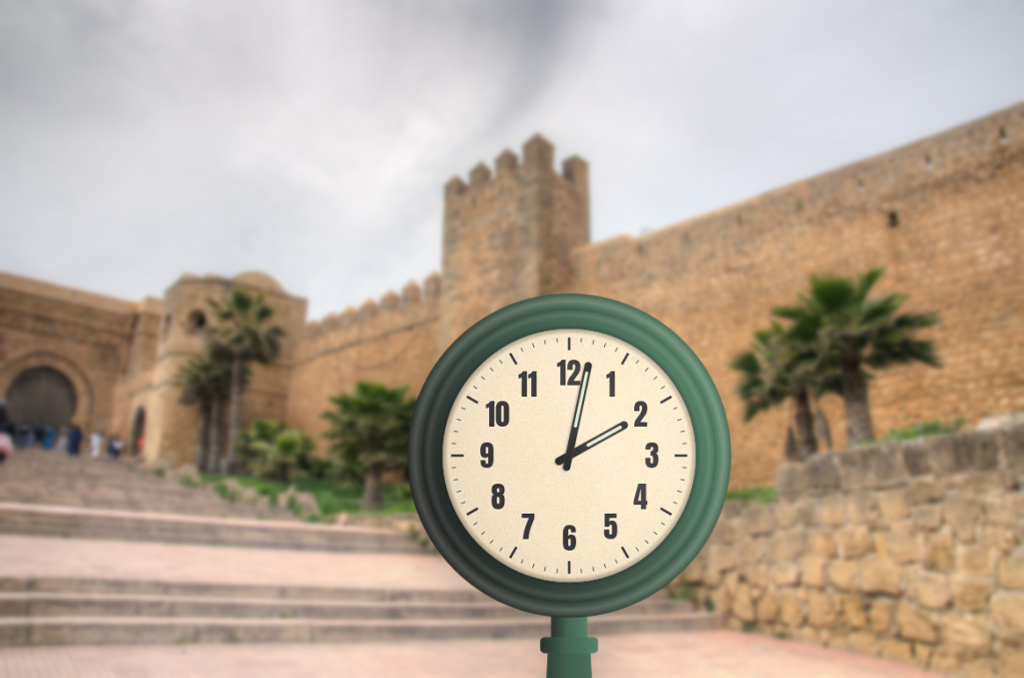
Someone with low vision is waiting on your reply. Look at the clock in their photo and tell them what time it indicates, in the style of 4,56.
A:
2,02
